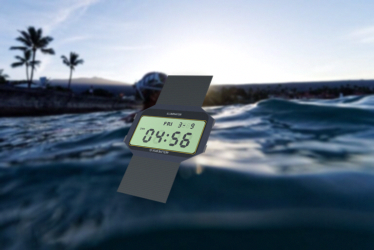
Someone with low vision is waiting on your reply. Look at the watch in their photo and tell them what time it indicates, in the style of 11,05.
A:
4,56
